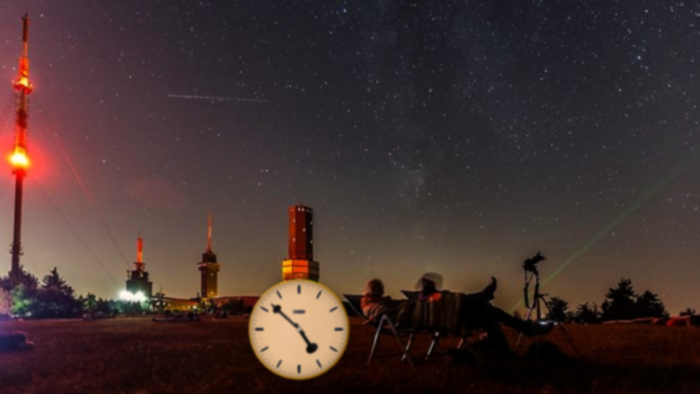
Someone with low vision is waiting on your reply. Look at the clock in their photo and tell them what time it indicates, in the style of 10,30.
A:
4,52
